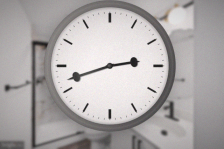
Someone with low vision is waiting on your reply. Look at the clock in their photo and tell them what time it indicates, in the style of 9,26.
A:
2,42
